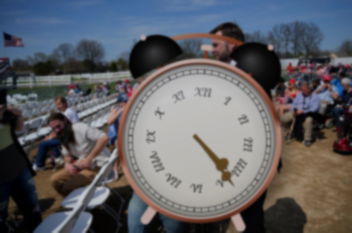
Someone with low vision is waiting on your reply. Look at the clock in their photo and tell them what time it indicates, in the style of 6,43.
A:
4,23
